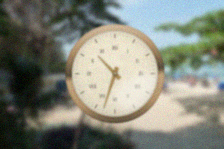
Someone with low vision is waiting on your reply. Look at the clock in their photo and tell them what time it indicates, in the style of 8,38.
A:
10,33
